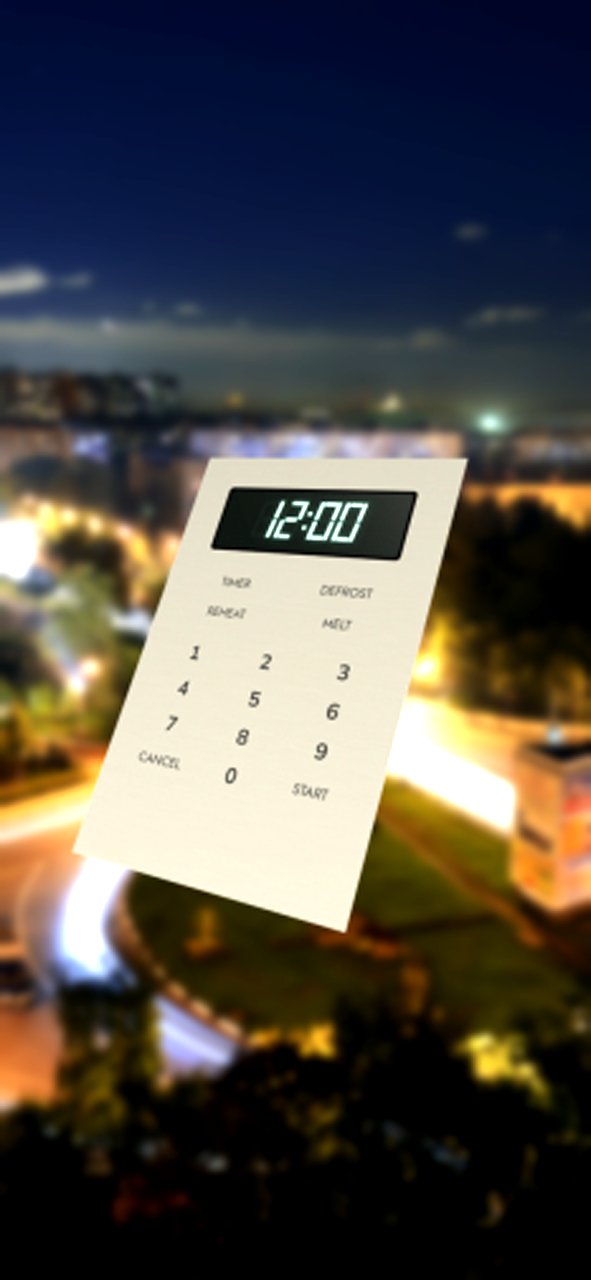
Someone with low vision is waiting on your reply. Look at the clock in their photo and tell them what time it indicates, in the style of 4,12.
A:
12,00
